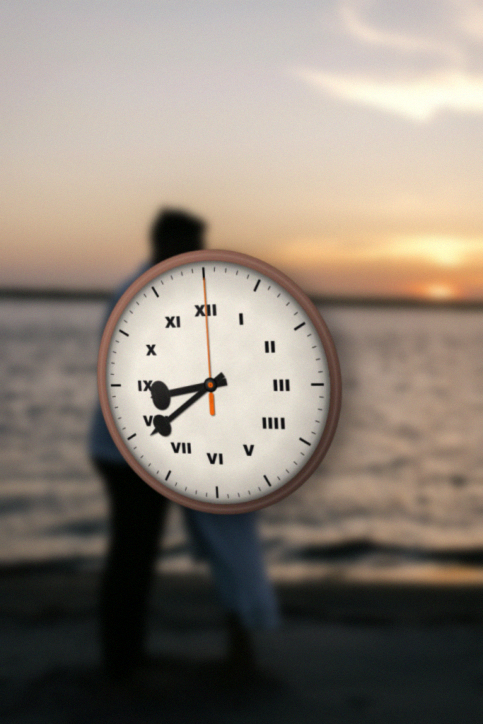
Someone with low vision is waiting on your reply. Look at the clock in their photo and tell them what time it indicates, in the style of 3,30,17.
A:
8,39,00
